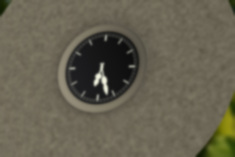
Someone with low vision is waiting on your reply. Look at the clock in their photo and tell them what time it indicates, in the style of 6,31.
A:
6,27
